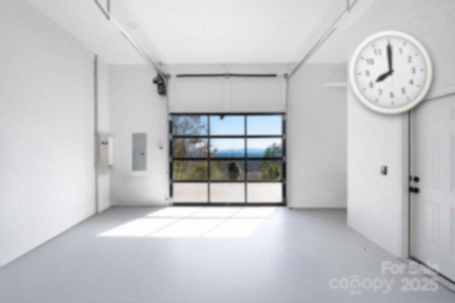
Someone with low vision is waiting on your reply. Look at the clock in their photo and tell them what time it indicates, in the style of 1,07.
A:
8,00
